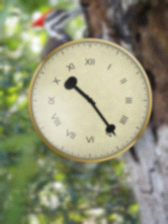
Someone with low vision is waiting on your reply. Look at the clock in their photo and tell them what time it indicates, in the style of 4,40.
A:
10,24
